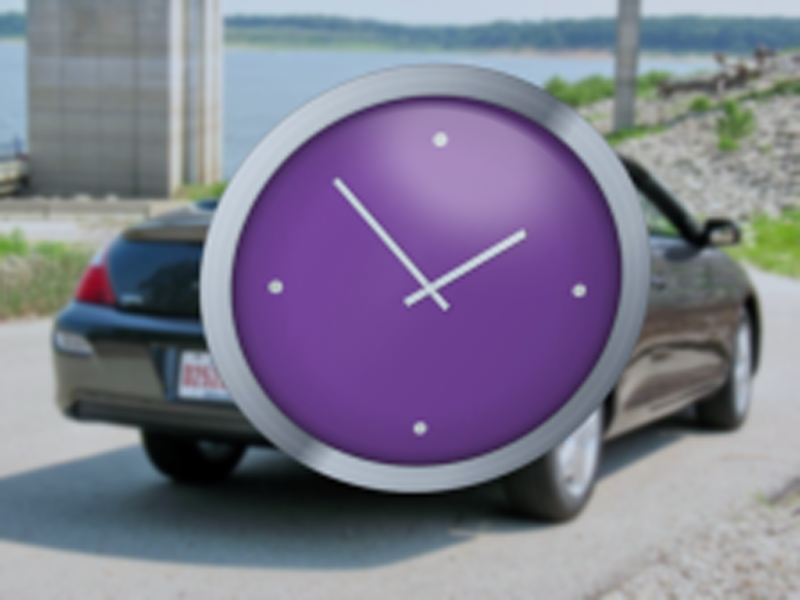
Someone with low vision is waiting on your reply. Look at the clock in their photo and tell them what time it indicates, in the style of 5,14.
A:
1,53
